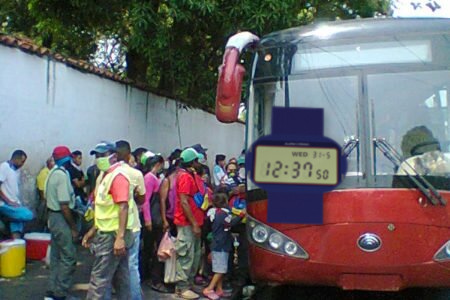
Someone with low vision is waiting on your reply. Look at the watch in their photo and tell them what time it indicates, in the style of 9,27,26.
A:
12,37,50
